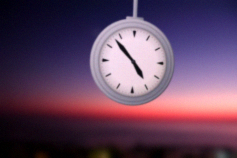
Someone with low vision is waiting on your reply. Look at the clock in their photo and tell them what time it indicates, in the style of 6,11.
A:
4,53
